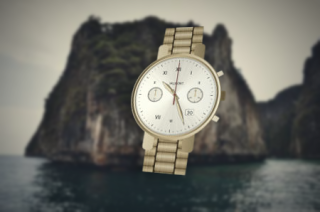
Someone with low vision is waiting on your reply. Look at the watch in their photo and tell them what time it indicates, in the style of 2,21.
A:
10,26
